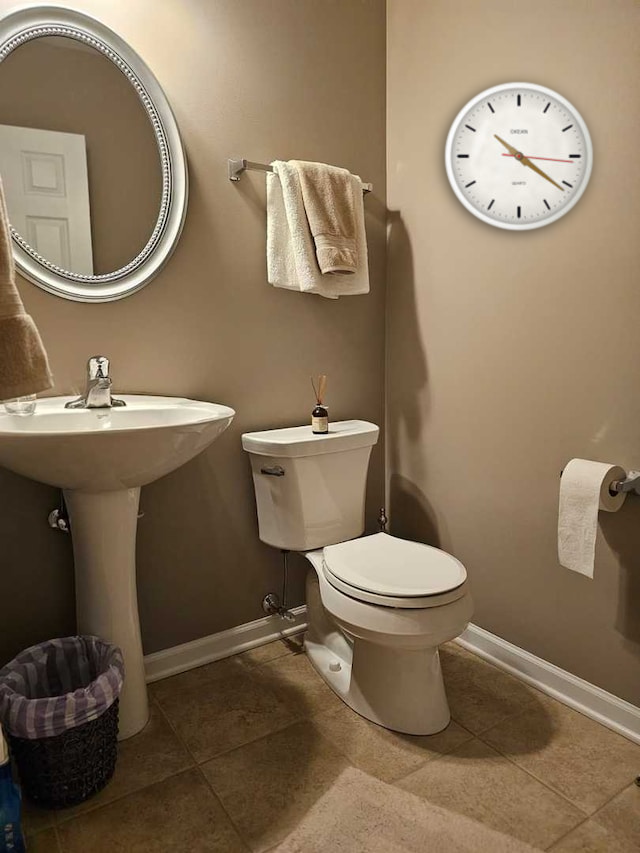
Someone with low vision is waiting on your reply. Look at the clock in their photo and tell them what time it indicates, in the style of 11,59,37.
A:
10,21,16
